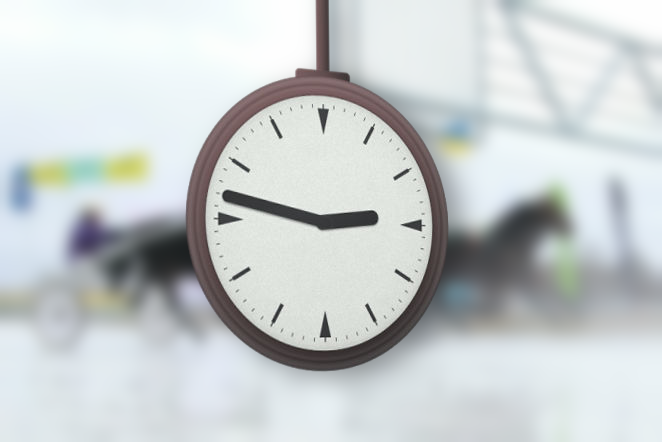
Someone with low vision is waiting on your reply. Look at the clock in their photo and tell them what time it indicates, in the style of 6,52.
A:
2,47
